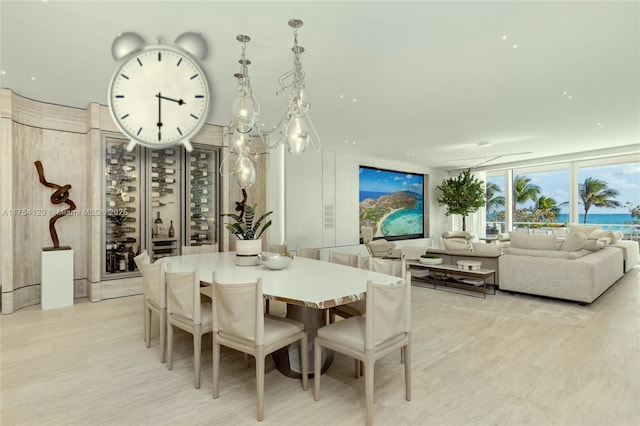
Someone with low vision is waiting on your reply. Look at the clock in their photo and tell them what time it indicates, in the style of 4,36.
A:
3,30
